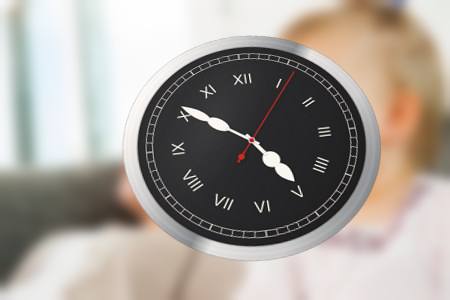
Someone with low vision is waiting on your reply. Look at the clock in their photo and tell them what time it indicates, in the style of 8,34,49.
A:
4,51,06
